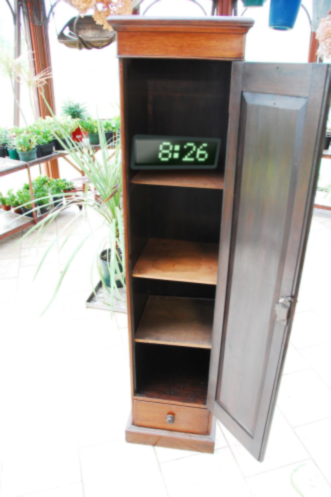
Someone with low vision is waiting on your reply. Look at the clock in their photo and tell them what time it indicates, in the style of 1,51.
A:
8,26
